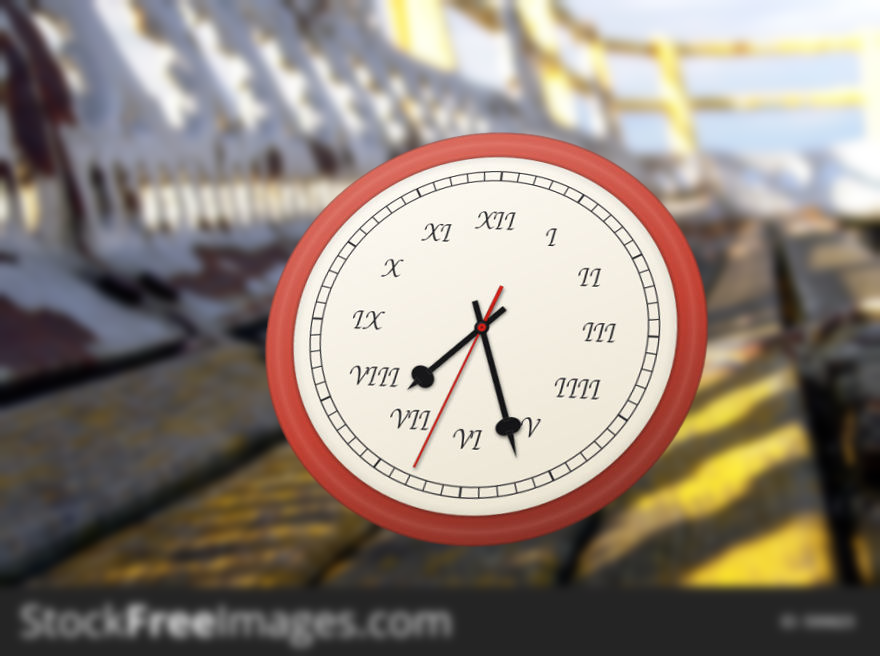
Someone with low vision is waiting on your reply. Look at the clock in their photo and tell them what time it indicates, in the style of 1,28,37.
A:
7,26,33
